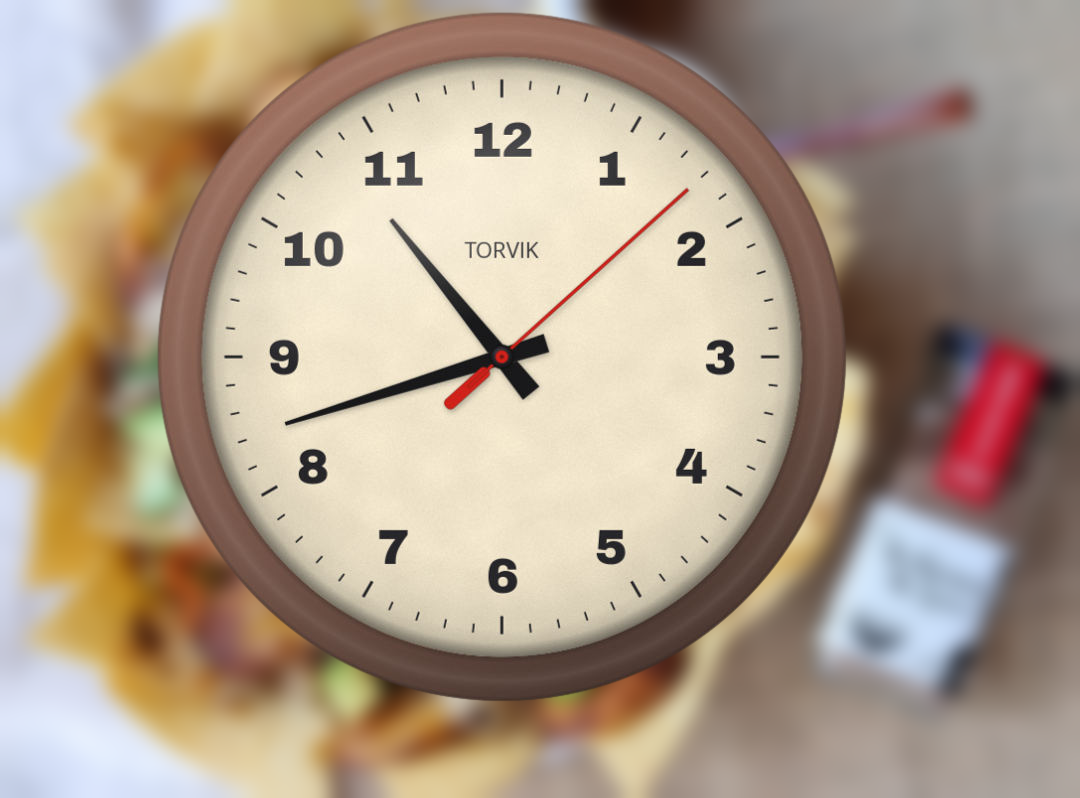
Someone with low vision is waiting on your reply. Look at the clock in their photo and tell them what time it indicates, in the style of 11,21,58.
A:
10,42,08
